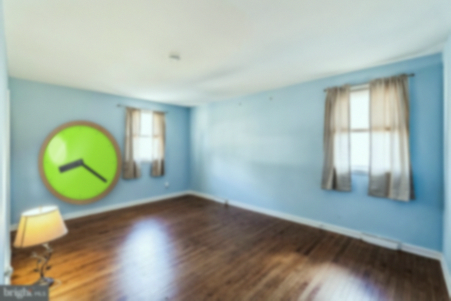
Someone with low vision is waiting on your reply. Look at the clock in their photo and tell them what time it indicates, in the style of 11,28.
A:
8,21
